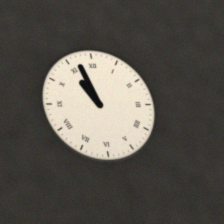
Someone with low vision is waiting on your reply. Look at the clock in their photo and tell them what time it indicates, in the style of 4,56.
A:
10,57
